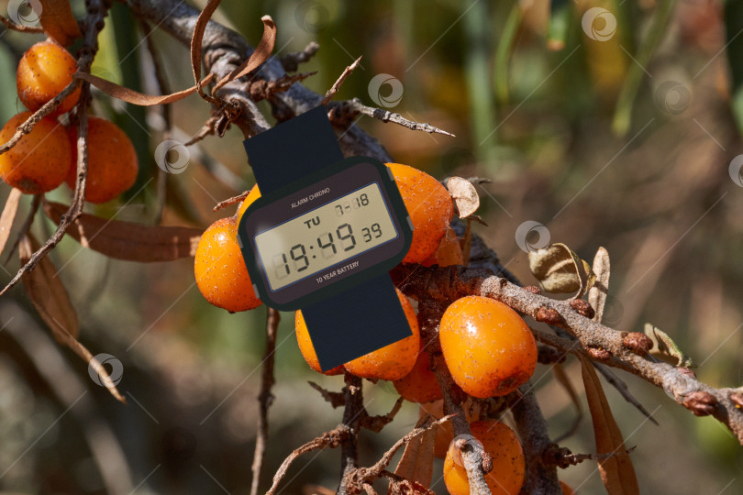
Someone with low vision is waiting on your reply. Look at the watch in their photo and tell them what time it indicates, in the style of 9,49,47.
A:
19,49,39
